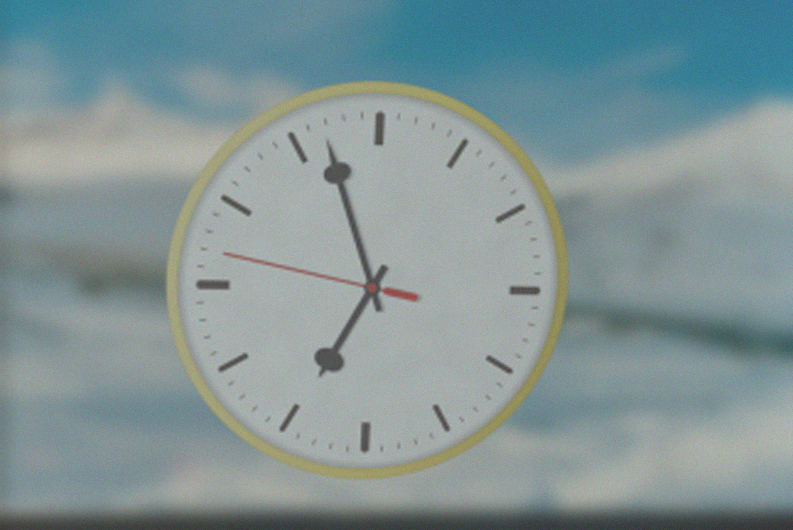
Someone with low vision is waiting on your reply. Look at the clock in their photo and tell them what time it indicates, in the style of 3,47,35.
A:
6,56,47
